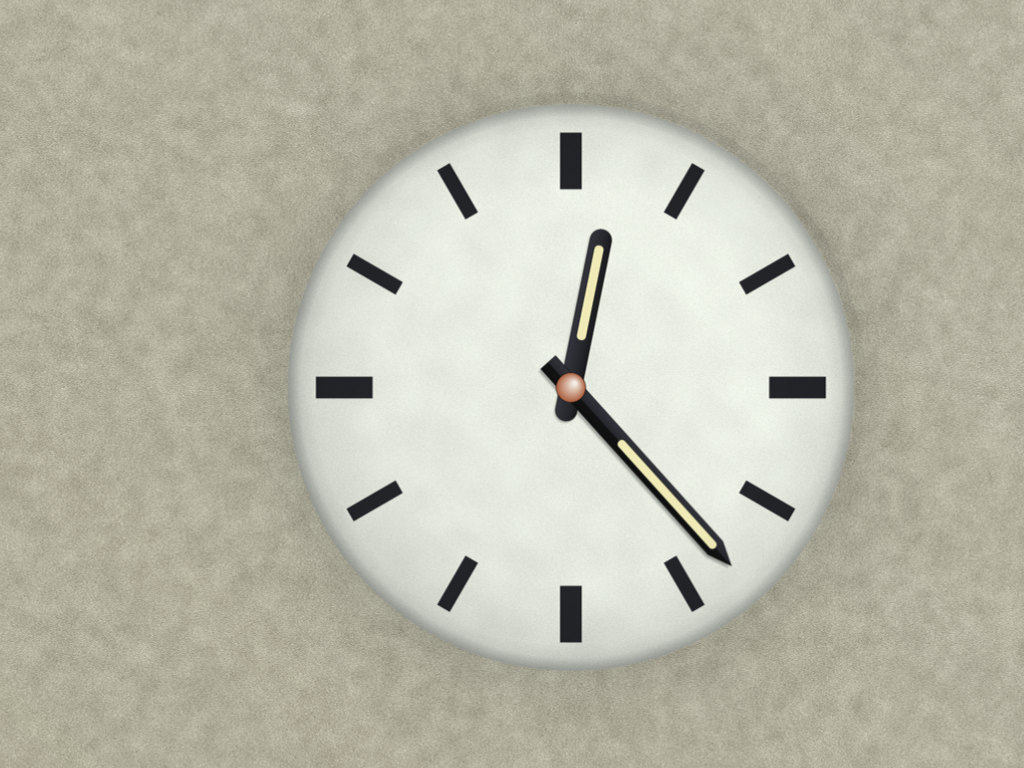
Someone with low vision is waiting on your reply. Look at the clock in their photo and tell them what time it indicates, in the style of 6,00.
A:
12,23
